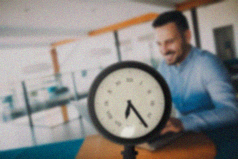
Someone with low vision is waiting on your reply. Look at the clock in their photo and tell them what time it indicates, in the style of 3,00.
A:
6,24
